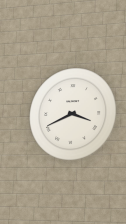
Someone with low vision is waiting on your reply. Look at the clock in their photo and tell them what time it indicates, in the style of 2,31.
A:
3,41
